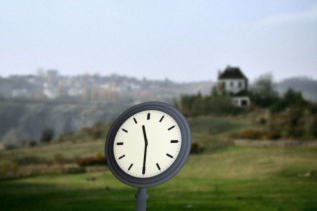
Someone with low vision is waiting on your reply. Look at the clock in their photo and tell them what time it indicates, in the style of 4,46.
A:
11,30
